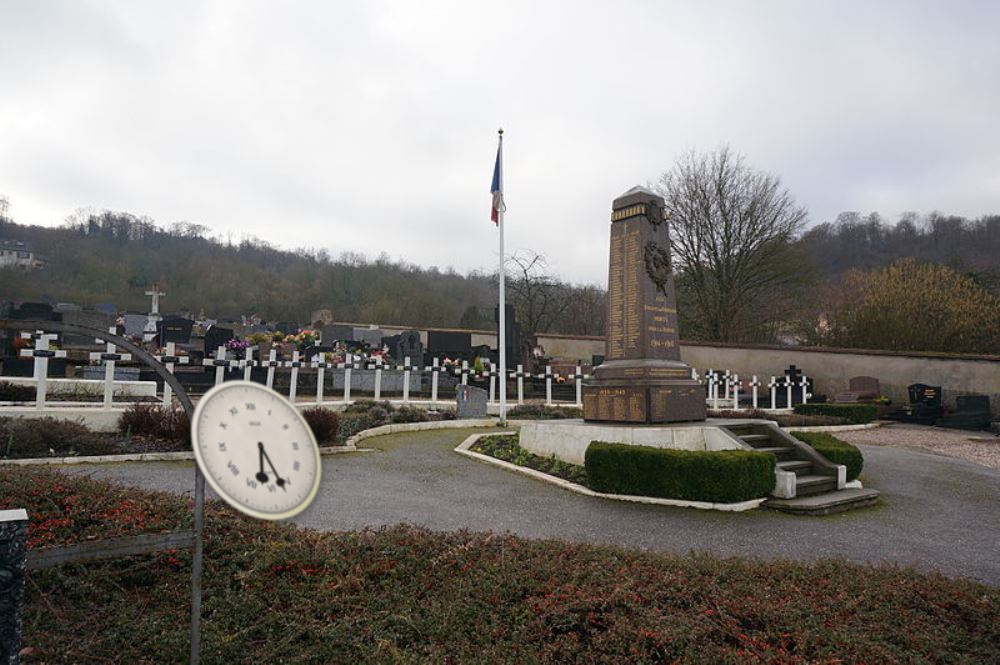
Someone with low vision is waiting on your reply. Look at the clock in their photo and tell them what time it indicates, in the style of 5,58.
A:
6,27
